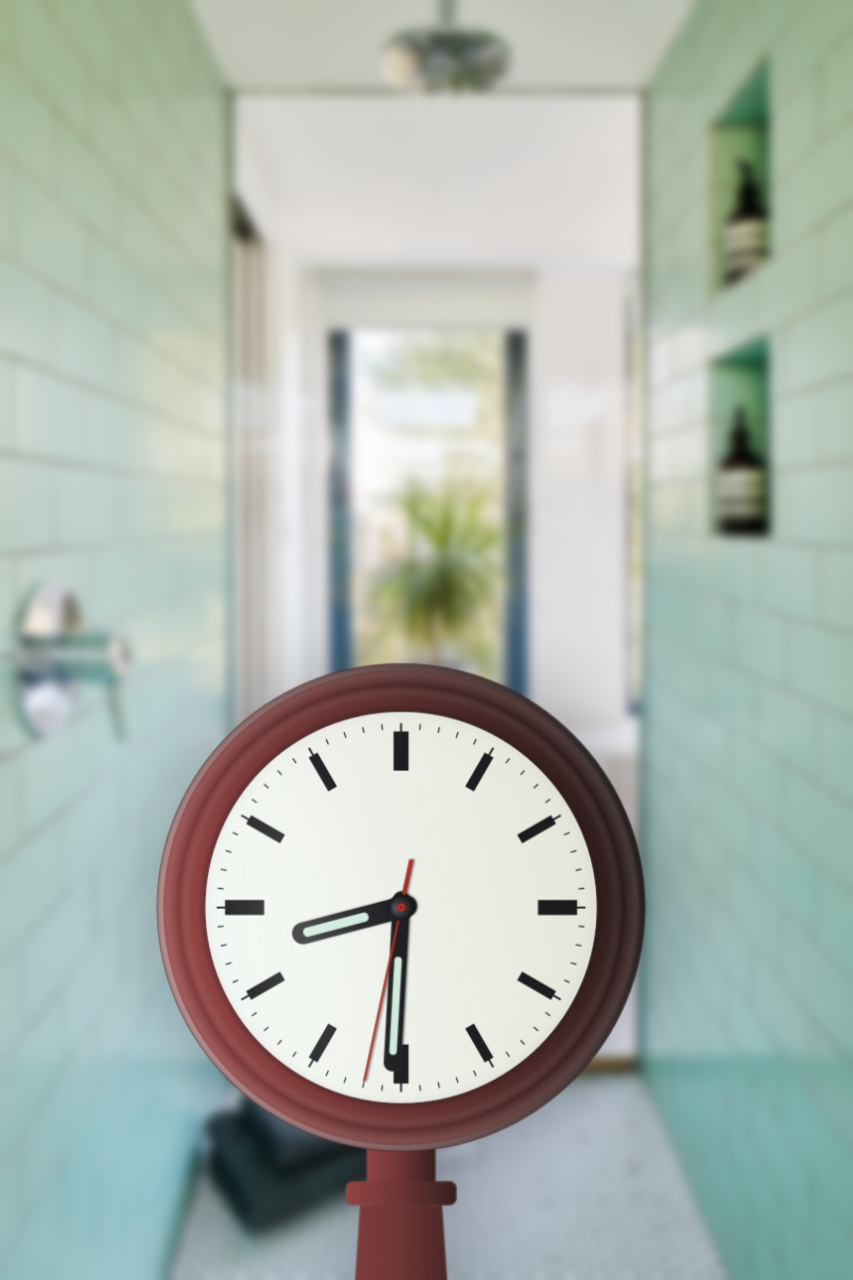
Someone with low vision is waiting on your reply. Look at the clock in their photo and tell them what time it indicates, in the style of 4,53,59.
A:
8,30,32
